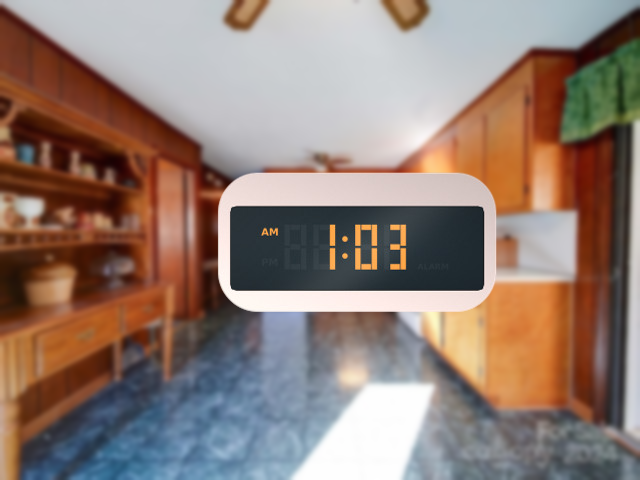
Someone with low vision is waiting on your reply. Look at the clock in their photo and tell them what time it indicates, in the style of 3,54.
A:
1,03
